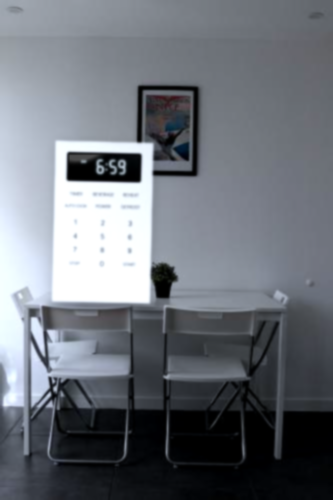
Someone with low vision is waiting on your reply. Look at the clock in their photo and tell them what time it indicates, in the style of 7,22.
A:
6,59
